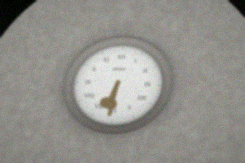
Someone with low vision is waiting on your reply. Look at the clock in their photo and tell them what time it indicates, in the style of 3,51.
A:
6,31
